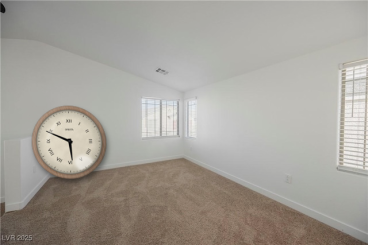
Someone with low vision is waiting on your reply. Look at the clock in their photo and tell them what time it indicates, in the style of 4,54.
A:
5,49
